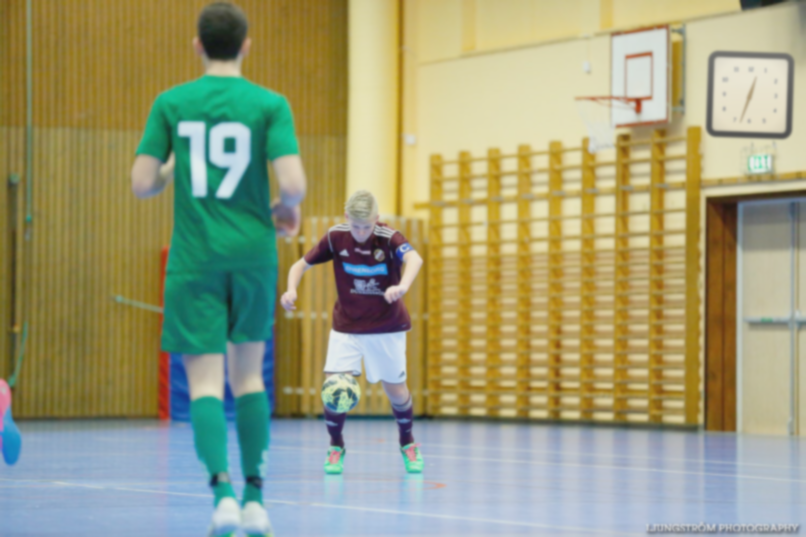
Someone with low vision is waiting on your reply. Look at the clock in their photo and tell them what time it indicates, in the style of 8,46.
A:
12,33
